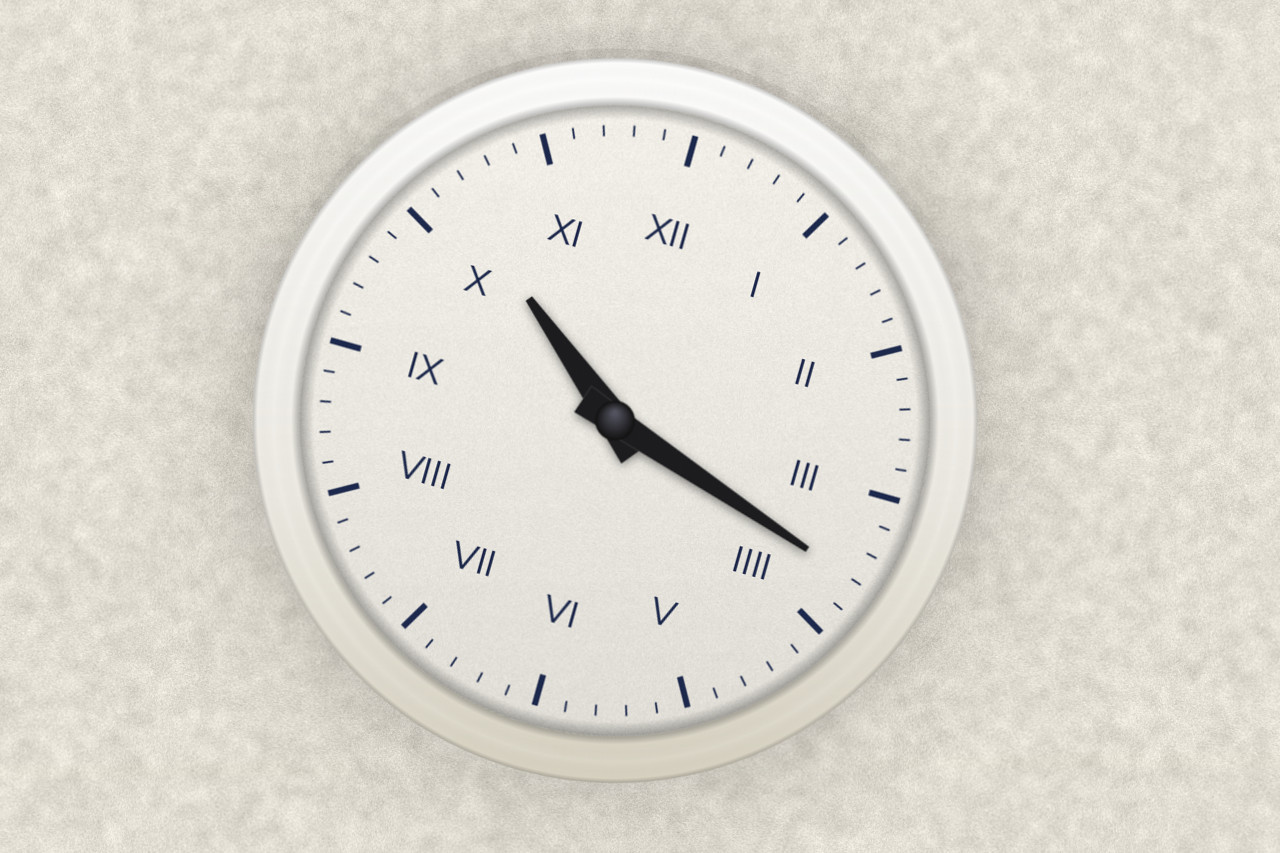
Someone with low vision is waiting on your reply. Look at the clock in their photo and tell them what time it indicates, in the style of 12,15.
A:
10,18
